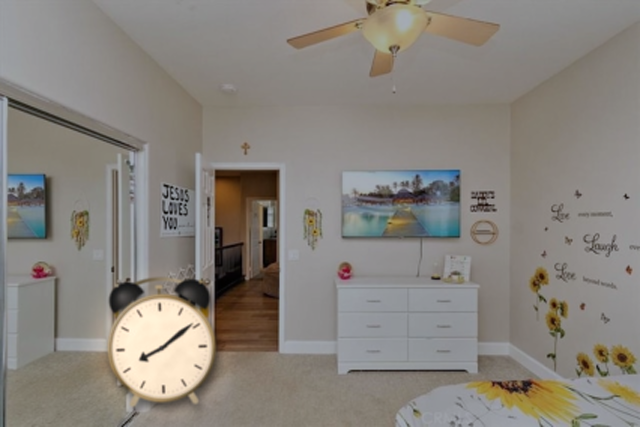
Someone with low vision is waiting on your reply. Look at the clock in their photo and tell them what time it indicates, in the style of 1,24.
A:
8,09
